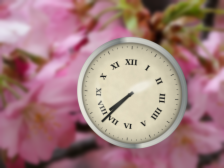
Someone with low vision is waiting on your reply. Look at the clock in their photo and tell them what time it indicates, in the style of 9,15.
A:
7,37
